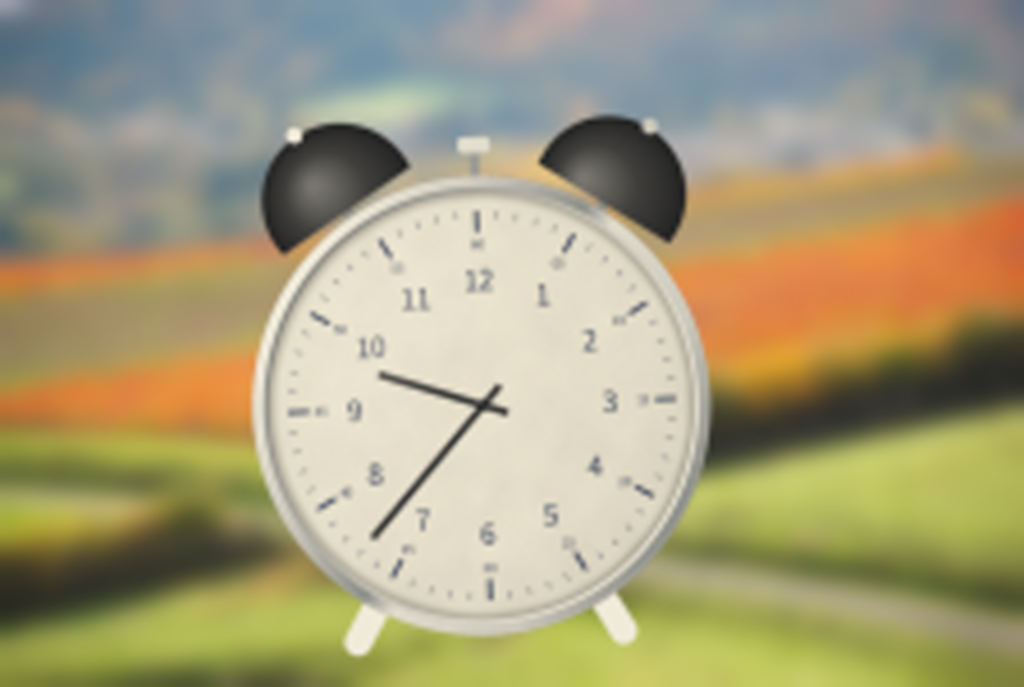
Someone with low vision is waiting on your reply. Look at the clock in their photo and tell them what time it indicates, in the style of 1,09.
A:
9,37
